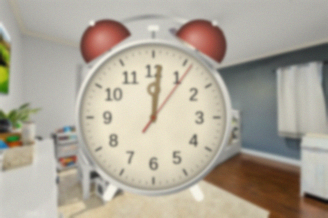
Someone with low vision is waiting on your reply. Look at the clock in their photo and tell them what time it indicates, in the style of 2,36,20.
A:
12,01,06
